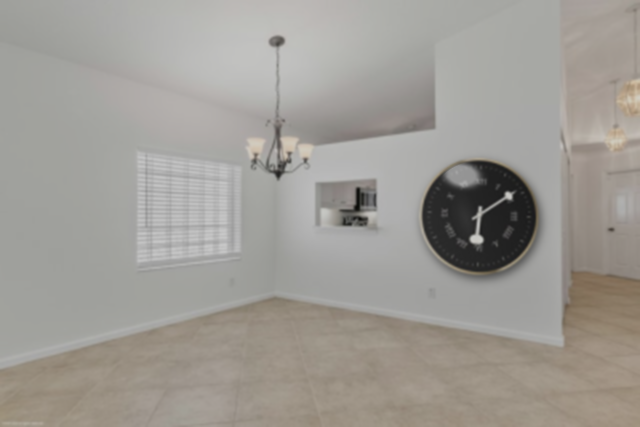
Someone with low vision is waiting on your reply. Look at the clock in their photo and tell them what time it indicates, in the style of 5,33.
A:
6,09
